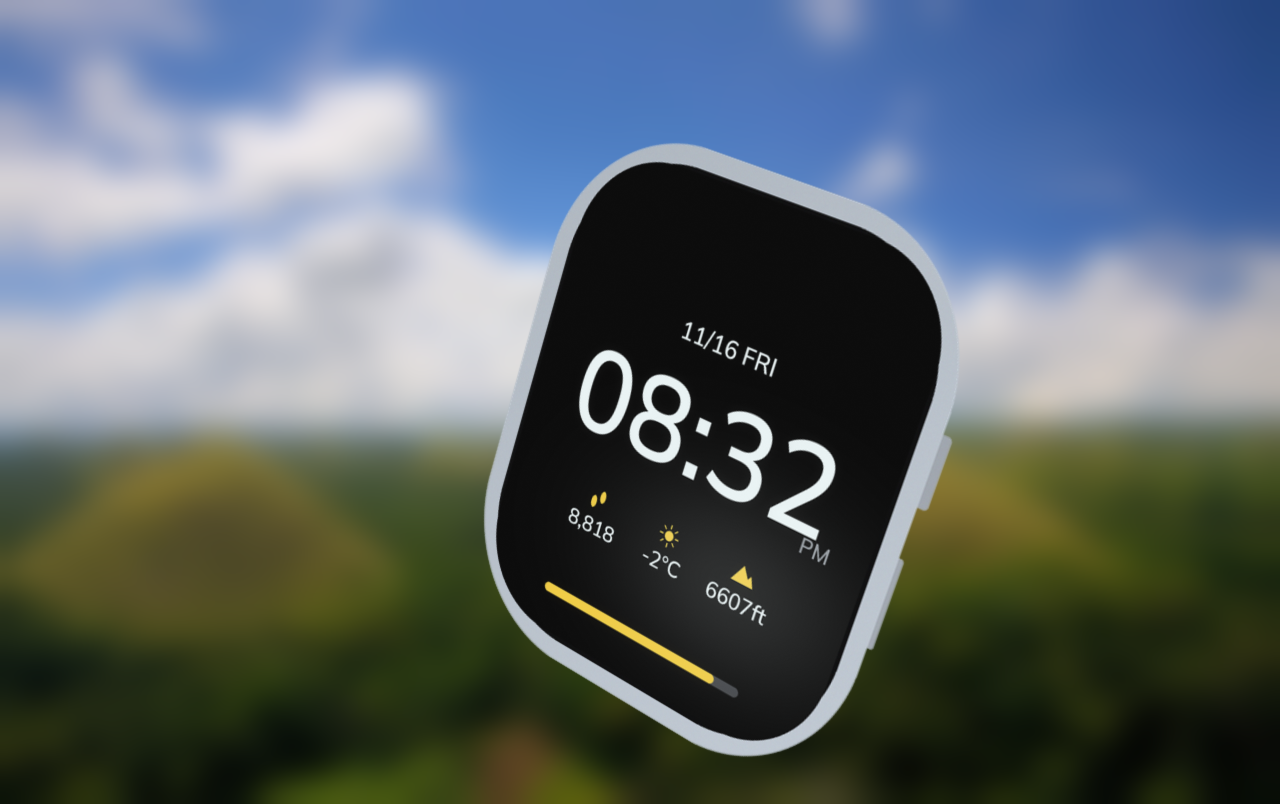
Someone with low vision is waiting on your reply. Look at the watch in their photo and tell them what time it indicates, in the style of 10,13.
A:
8,32
